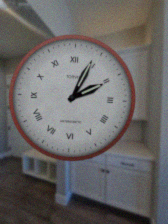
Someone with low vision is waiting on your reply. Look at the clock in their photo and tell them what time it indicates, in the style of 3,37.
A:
2,04
